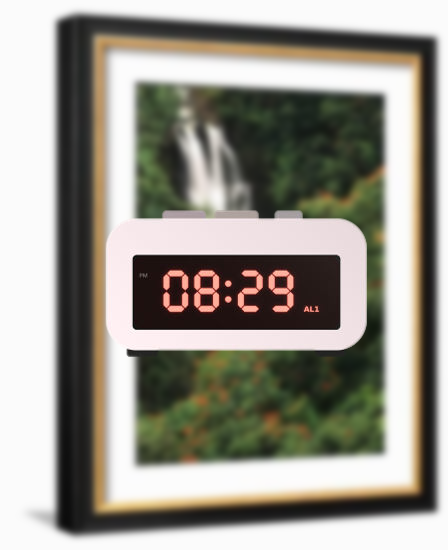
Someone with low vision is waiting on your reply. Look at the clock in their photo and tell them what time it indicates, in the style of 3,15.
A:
8,29
